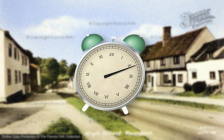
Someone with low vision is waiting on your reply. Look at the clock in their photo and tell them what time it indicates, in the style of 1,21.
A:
2,11
